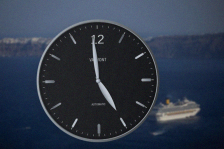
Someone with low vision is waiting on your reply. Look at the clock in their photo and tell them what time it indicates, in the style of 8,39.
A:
4,59
